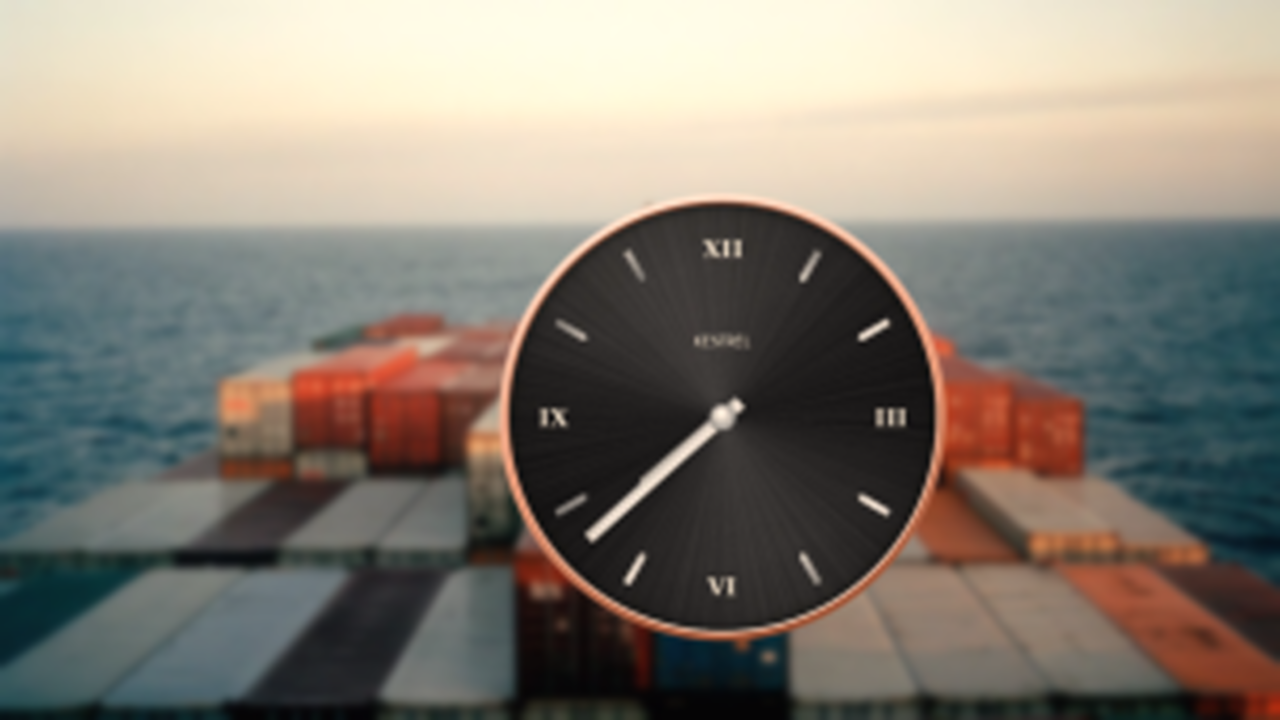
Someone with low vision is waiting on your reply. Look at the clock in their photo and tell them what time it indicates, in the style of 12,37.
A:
7,38
